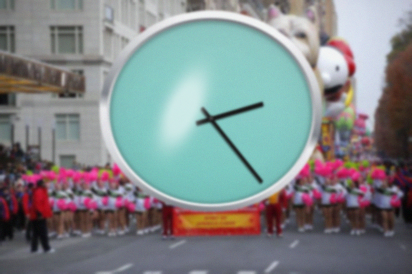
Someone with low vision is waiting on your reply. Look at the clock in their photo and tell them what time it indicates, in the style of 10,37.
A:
2,24
